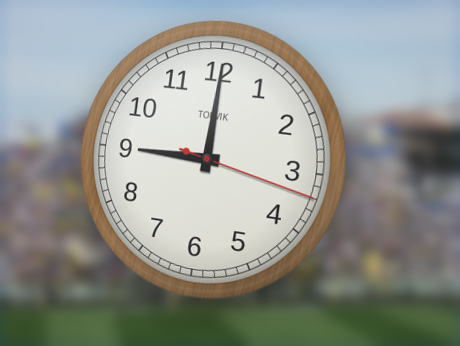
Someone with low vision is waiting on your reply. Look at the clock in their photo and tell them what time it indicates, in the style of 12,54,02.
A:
9,00,17
